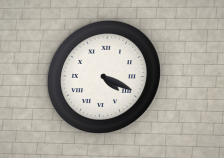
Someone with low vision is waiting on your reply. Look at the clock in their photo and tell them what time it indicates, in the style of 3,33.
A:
4,19
